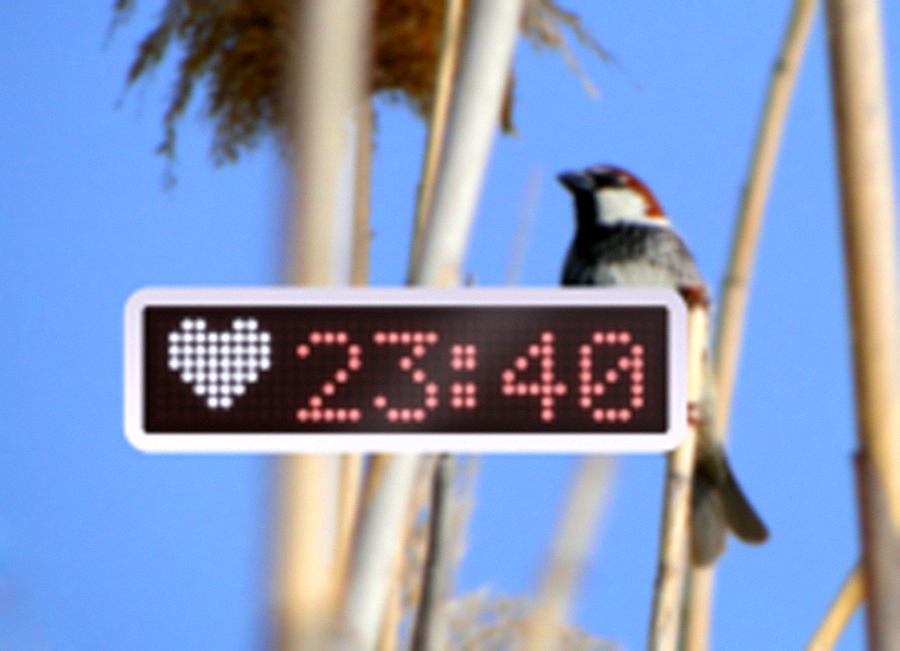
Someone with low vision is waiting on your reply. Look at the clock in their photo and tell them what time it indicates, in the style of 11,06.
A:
23,40
